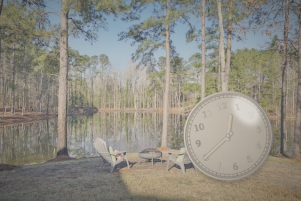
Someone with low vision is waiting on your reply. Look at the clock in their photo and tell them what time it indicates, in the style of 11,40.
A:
12,40
